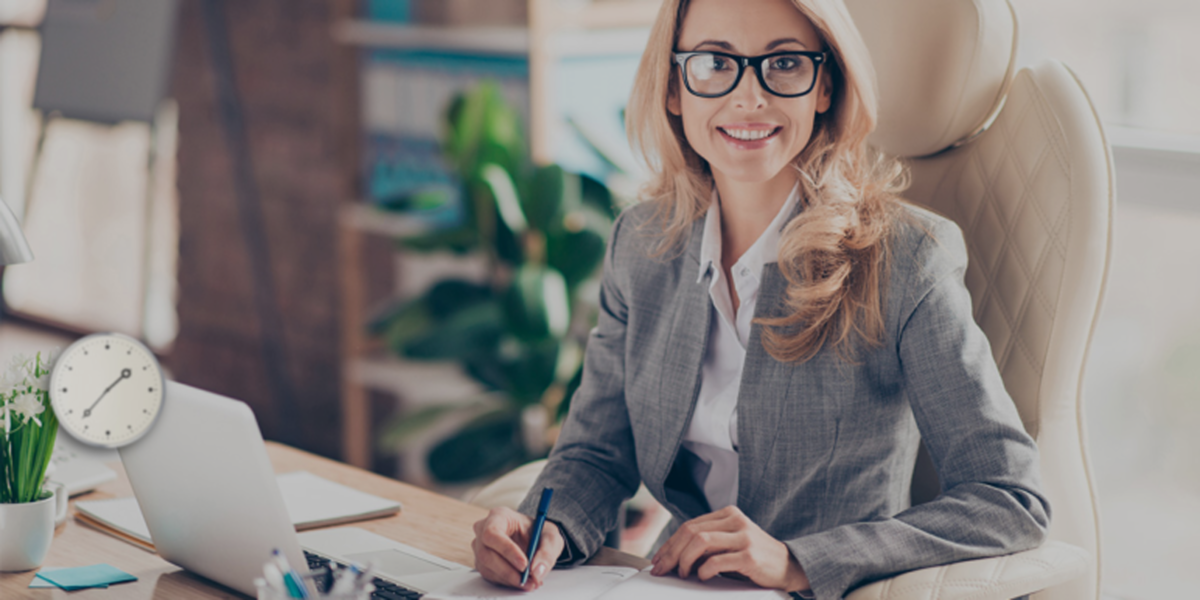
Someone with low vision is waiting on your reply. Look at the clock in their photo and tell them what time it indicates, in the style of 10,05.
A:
1,37
